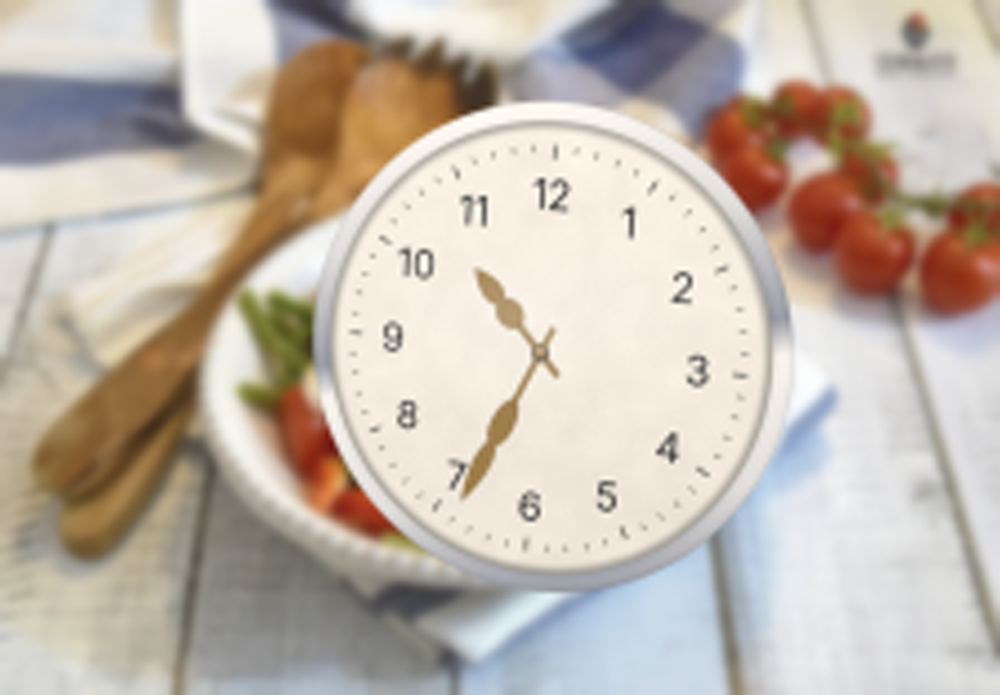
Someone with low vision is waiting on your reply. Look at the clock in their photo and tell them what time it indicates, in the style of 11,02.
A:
10,34
